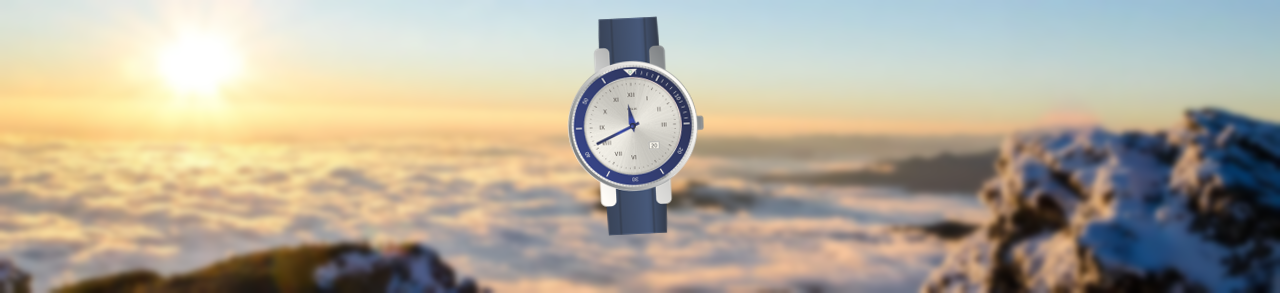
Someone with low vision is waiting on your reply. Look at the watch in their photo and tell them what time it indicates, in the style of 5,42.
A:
11,41
